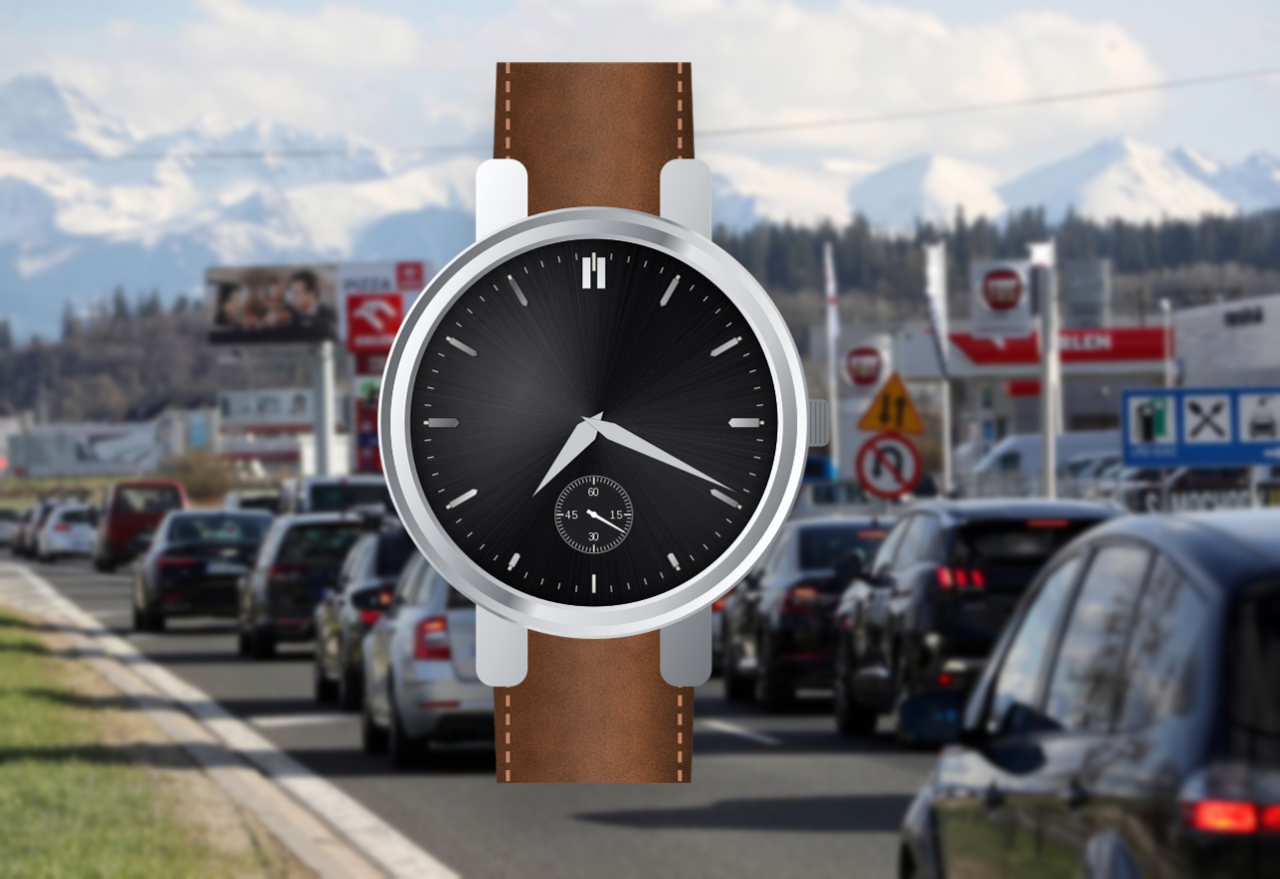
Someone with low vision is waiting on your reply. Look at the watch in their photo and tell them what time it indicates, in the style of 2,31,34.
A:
7,19,20
